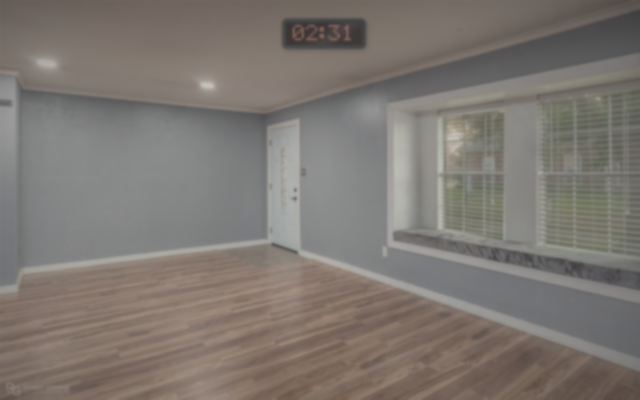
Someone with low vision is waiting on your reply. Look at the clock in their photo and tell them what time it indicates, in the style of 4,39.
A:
2,31
